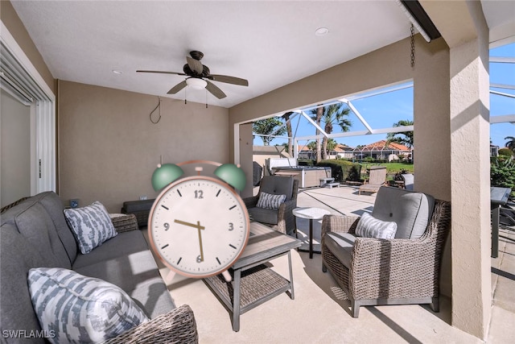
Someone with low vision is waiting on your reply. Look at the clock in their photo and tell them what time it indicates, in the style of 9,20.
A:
9,29
